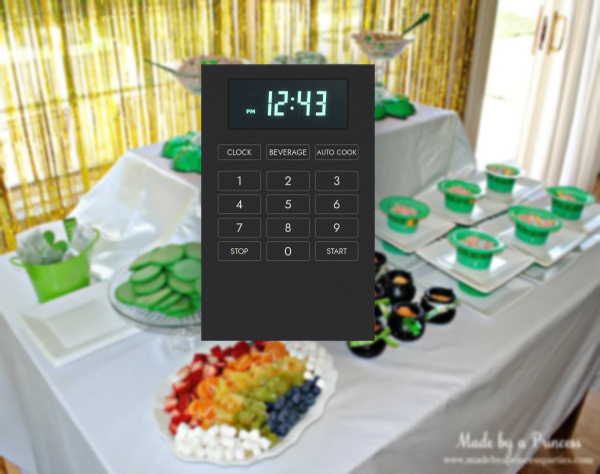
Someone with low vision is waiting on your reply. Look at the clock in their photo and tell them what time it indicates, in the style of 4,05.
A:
12,43
